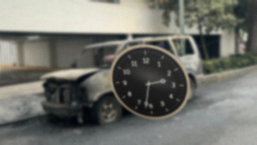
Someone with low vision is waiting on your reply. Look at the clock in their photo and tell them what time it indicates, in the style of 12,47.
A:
2,32
